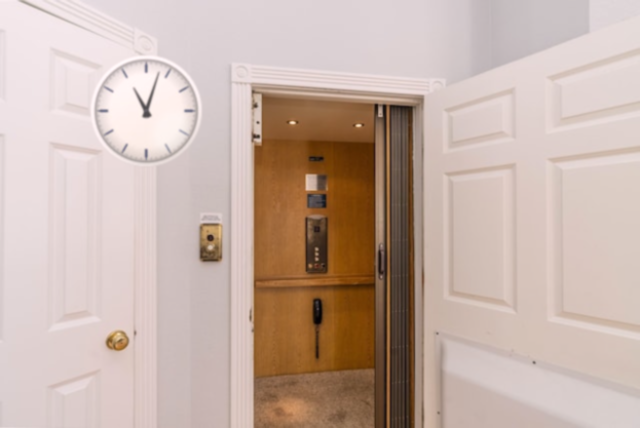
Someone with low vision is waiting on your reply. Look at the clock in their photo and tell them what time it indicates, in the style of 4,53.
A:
11,03
